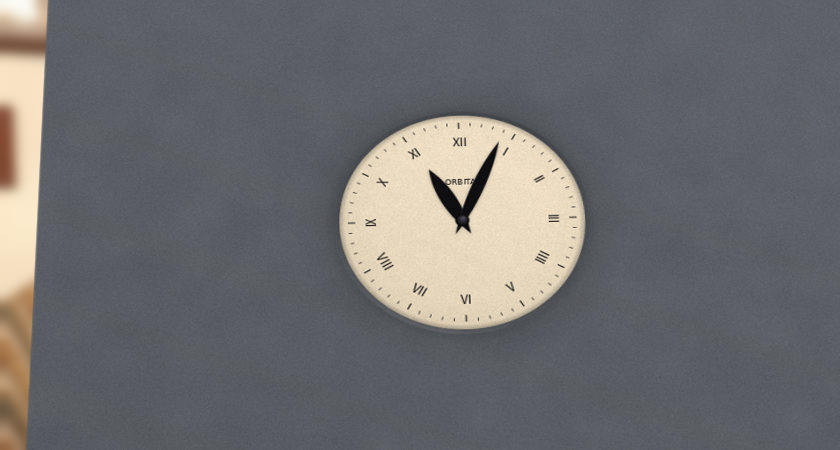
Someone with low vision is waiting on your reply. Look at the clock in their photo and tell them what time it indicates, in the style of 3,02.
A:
11,04
